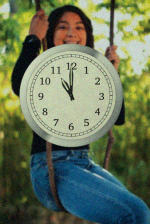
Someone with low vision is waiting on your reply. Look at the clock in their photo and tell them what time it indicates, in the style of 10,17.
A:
11,00
